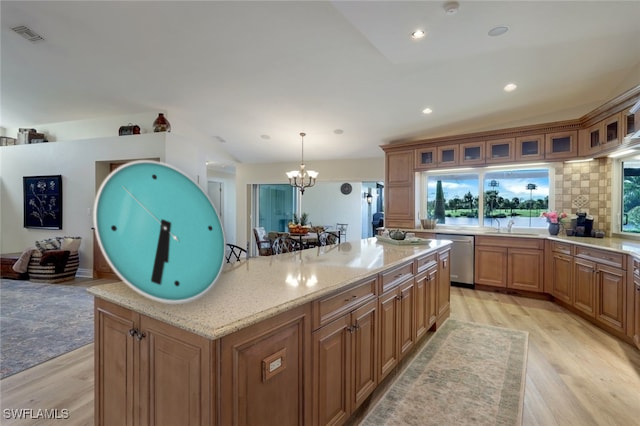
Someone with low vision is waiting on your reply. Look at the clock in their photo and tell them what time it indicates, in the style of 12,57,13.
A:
6,33,53
